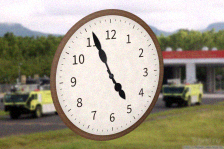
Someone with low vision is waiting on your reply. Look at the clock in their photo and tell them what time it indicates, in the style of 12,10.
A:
4,56
